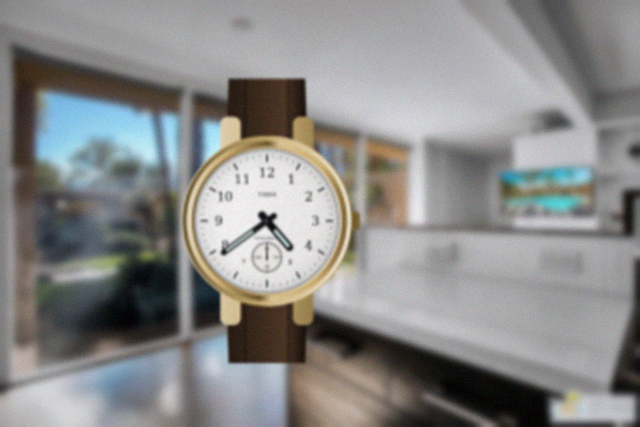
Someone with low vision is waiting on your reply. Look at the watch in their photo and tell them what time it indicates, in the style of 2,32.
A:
4,39
